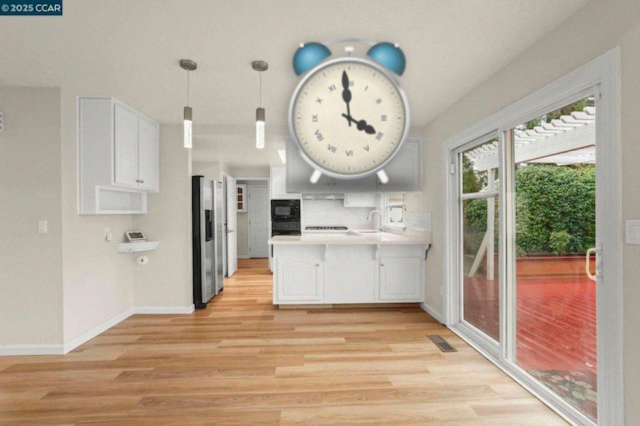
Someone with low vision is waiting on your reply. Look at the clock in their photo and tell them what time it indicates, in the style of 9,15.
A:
3,59
